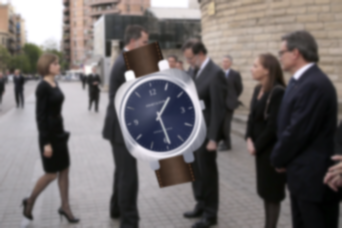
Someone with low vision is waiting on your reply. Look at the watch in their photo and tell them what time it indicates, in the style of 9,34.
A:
1,29
